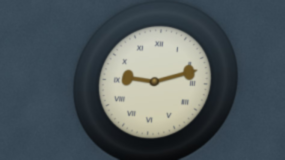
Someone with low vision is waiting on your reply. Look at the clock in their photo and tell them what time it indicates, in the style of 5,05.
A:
9,12
